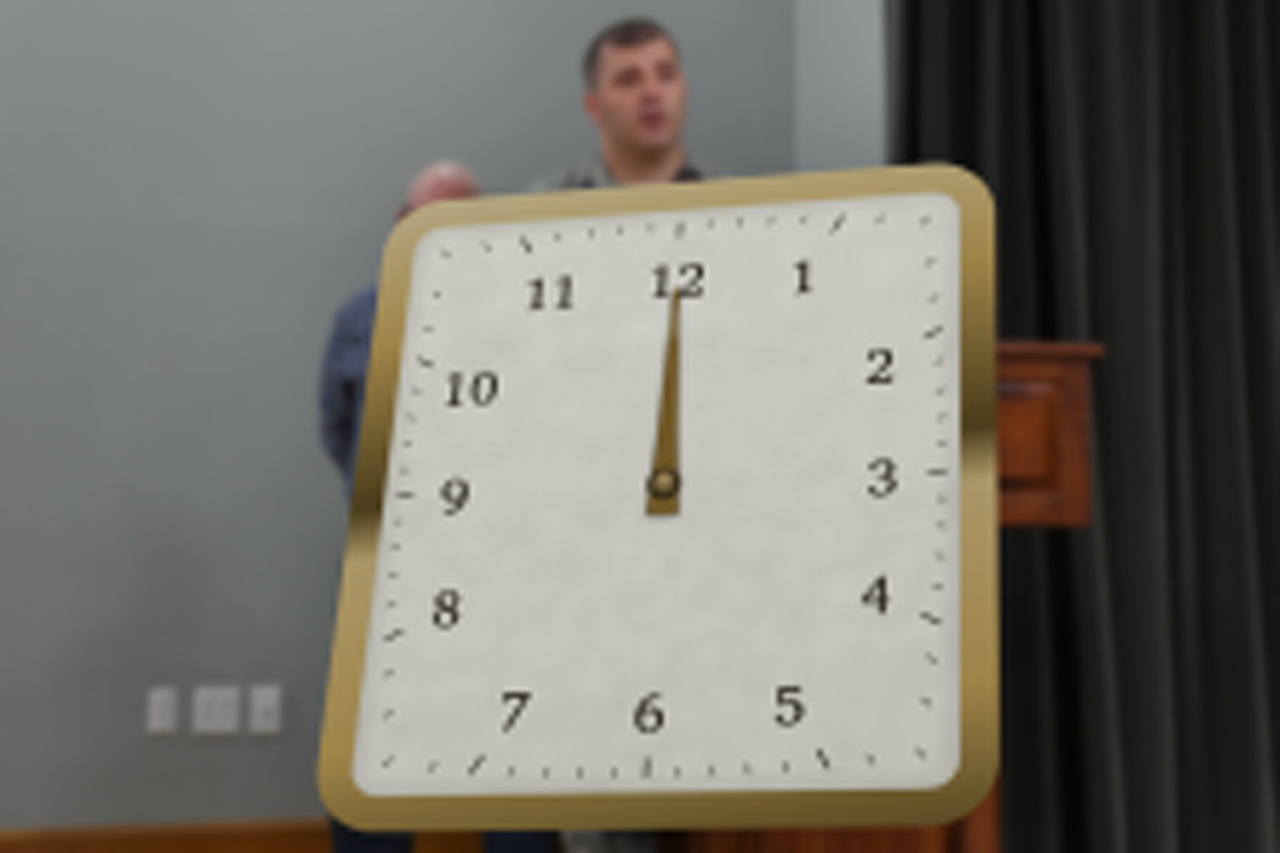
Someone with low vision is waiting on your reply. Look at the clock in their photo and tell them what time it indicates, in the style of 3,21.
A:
12,00
